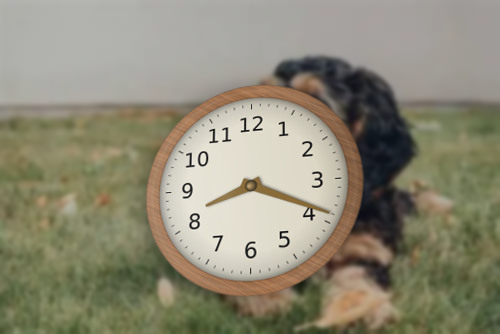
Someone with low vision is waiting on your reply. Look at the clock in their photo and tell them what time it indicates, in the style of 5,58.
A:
8,19
